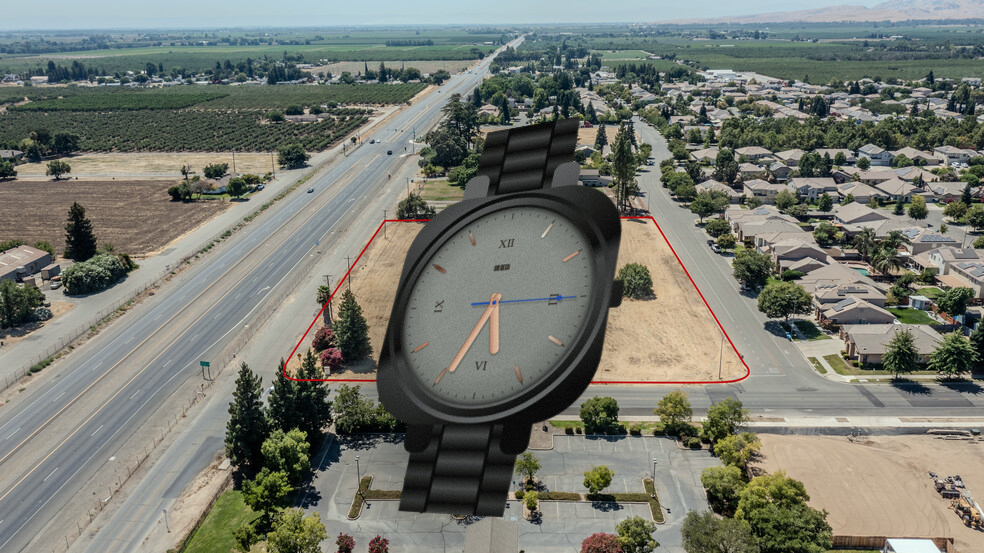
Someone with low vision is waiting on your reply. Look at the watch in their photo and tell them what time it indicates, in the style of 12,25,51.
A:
5,34,15
